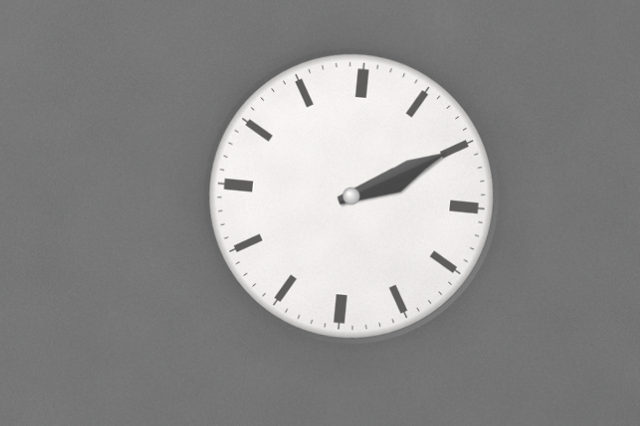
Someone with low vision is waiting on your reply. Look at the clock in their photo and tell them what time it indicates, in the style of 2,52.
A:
2,10
